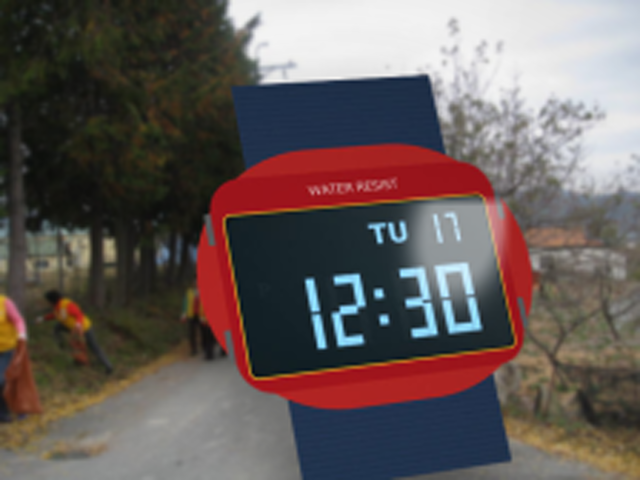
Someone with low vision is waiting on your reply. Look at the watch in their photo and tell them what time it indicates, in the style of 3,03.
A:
12,30
